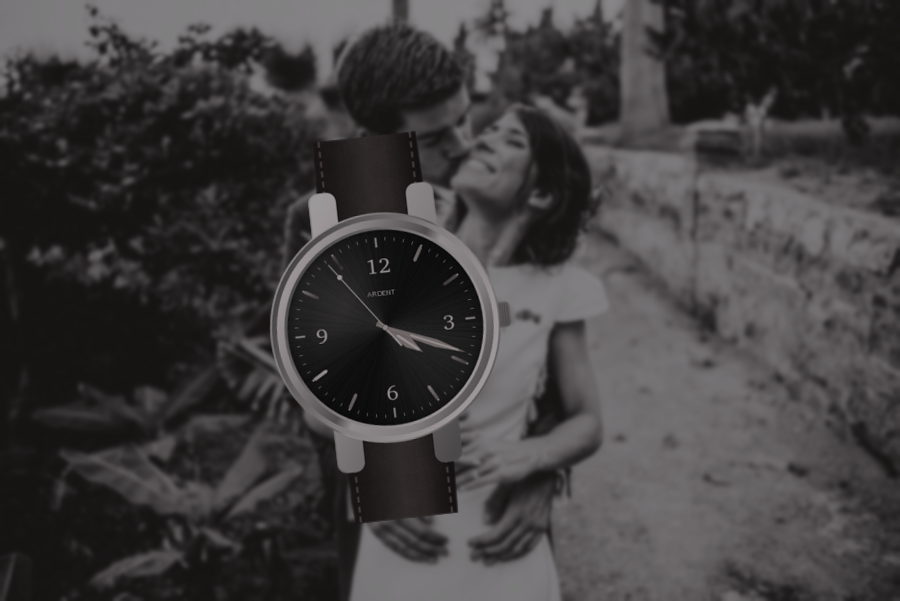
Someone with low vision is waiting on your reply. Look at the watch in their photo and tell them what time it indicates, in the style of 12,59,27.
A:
4,18,54
